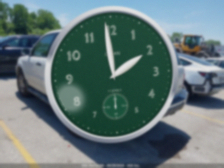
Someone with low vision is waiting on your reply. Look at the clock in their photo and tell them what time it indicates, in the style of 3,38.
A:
1,59
